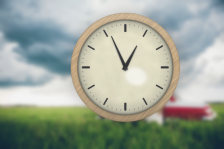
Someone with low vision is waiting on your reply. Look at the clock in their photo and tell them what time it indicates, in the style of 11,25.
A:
12,56
